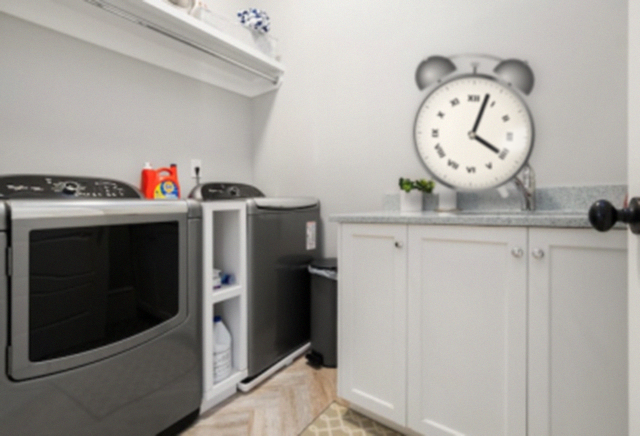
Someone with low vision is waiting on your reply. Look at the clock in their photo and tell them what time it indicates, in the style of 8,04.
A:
4,03
